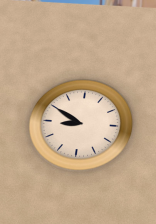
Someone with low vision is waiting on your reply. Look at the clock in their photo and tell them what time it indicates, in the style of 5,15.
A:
8,50
